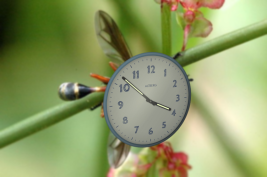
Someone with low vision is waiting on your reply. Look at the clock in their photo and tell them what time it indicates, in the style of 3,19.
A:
3,52
